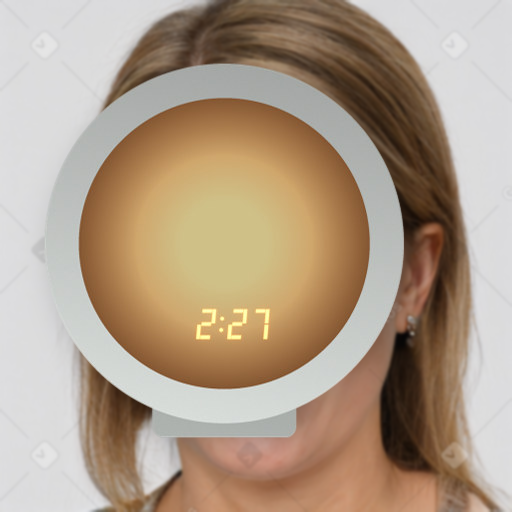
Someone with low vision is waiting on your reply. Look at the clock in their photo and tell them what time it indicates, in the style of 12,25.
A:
2,27
